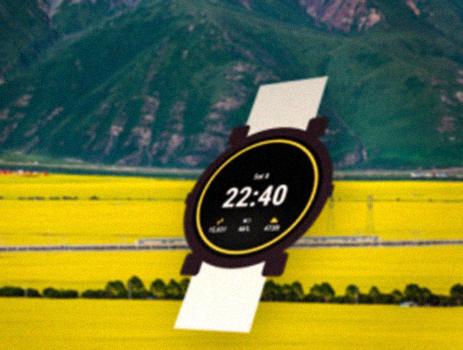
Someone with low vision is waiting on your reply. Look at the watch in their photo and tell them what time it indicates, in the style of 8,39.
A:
22,40
